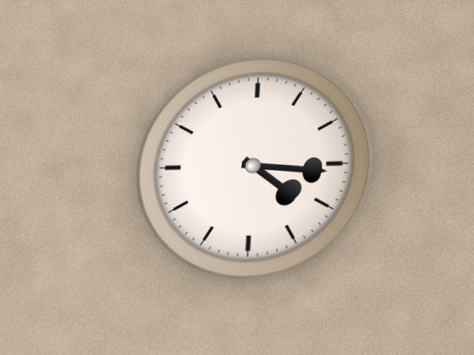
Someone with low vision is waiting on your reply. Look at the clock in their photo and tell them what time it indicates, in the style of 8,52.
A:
4,16
